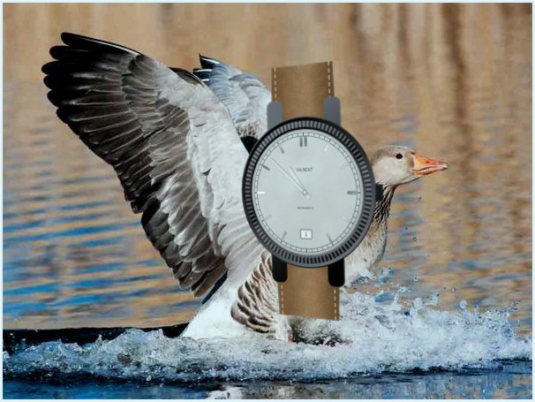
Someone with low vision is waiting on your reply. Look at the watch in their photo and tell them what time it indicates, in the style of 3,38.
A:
10,52
